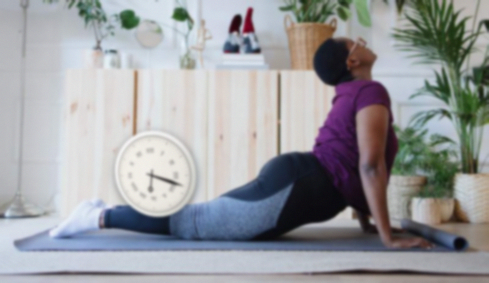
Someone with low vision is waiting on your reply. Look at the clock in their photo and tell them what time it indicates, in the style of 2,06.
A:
6,18
